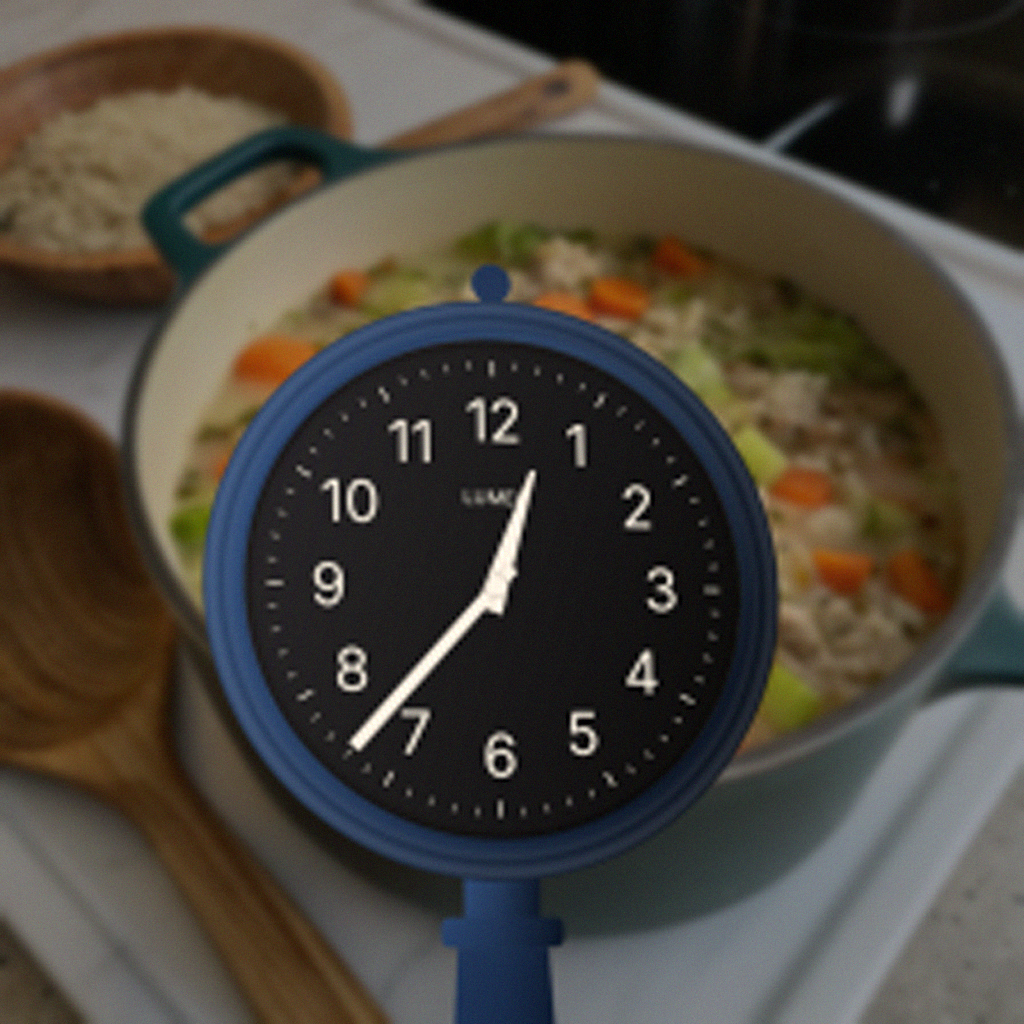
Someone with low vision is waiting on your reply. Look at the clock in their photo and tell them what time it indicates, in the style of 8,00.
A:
12,37
